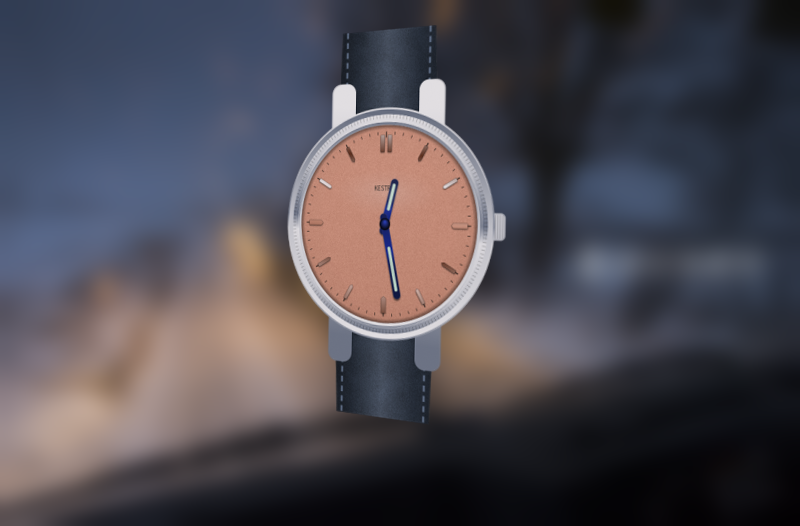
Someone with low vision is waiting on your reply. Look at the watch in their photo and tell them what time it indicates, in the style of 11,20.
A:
12,28
